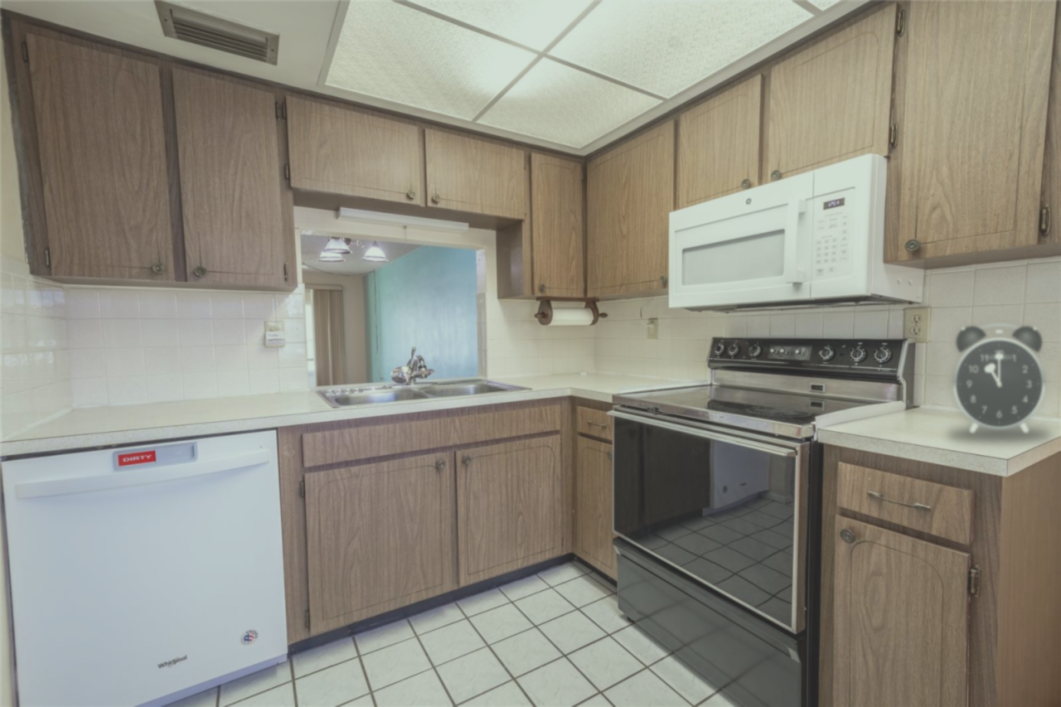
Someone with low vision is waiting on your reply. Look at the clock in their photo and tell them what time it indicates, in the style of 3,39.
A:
11,00
